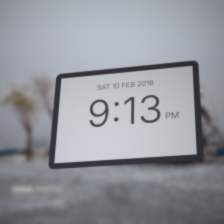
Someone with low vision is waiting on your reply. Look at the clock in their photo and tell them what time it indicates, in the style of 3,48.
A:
9,13
